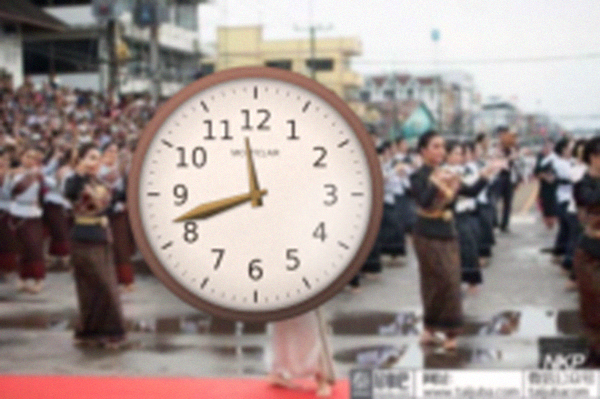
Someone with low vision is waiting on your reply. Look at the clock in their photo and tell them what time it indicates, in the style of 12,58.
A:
11,42
